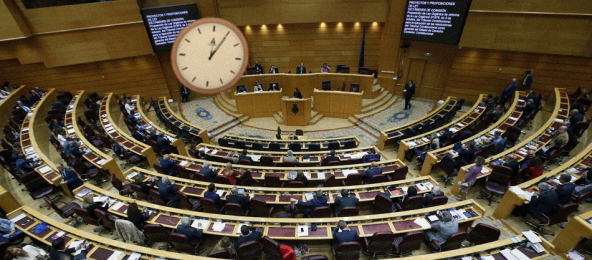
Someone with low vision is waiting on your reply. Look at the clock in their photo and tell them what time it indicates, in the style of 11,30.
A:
12,05
